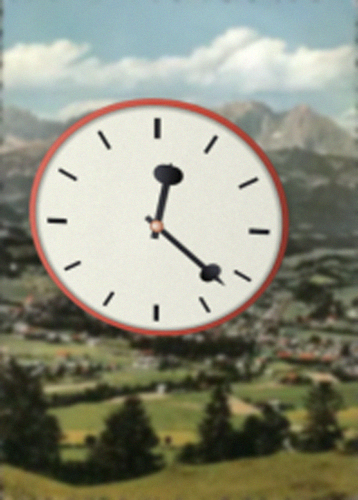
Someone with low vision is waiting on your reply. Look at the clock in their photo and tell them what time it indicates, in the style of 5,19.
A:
12,22
